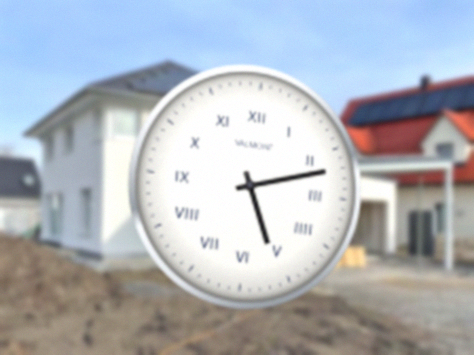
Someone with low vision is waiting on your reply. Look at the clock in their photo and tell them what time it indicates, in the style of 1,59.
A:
5,12
